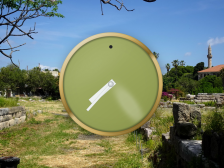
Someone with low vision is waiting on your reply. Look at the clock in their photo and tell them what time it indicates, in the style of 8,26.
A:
7,37
